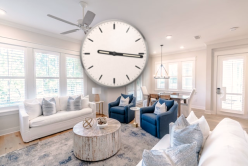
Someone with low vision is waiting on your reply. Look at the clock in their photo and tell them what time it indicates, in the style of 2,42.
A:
9,16
